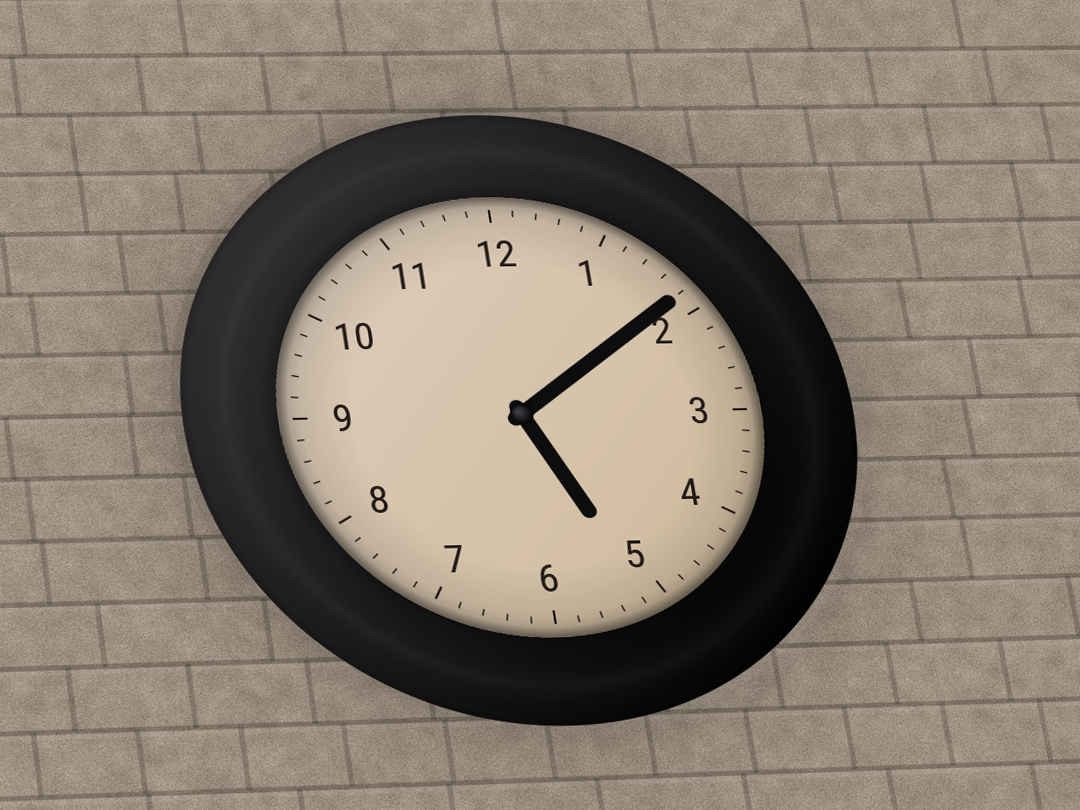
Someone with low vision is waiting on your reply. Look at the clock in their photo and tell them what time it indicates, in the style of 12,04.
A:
5,09
